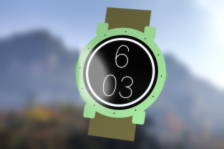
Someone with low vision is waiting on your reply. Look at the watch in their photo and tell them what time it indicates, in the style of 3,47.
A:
6,03
